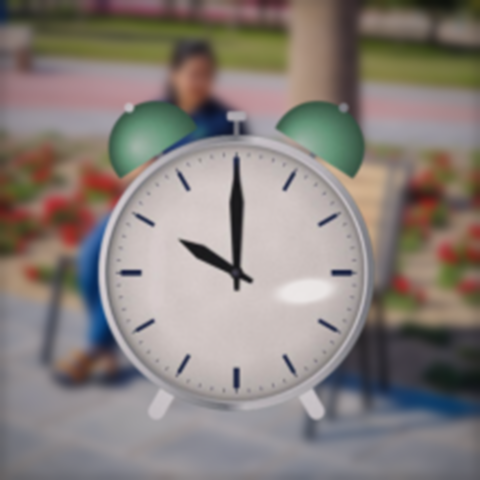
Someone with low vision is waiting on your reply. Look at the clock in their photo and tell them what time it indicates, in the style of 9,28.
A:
10,00
